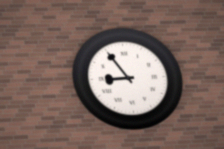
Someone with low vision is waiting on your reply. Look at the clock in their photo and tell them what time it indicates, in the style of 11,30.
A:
8,55
